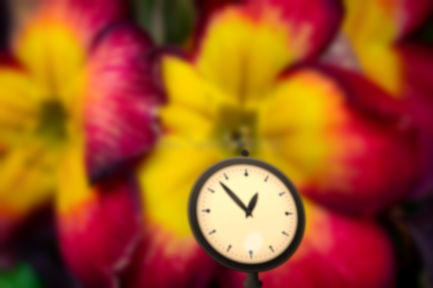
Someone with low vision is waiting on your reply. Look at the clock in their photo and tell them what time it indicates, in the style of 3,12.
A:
12,53
